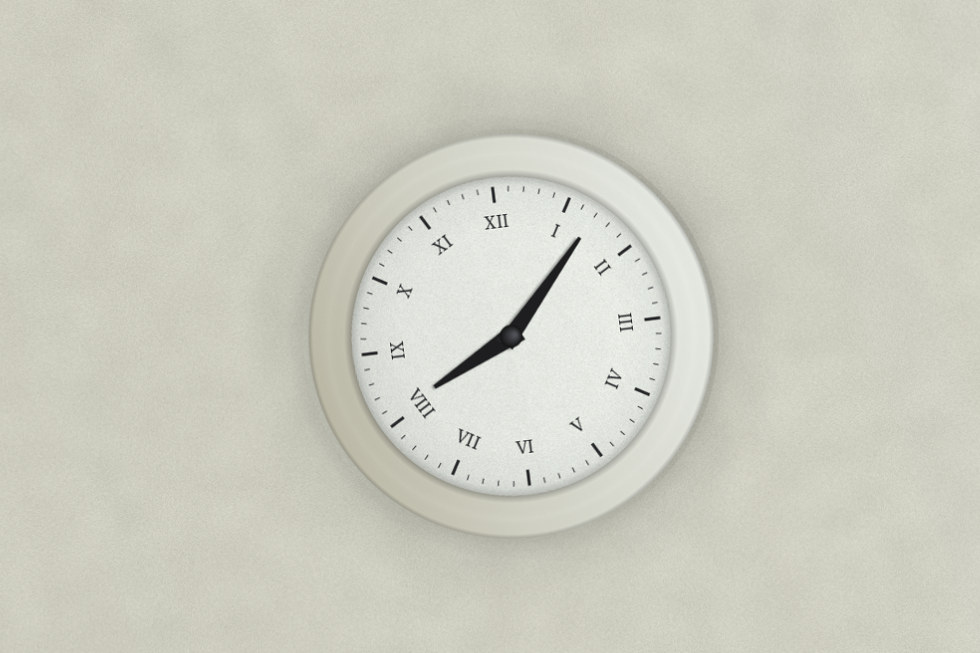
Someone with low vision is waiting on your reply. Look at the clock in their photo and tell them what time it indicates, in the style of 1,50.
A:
8,07
